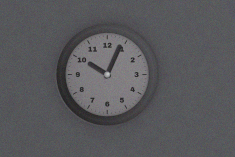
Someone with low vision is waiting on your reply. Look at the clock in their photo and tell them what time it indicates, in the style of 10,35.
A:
10,04
